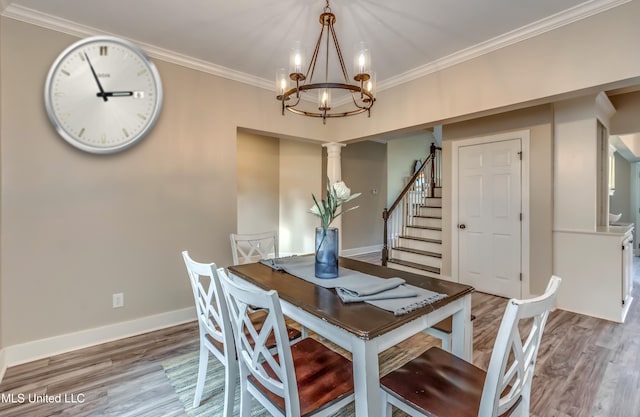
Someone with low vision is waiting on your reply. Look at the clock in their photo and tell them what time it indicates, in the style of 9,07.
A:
2,56
